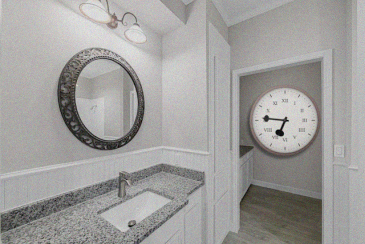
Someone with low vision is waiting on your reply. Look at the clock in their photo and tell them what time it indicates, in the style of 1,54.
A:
6,46
